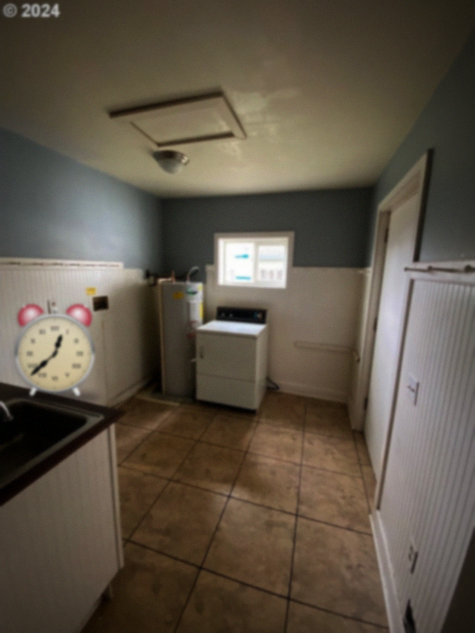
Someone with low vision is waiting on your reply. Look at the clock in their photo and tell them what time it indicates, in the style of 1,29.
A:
12,38
